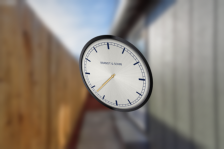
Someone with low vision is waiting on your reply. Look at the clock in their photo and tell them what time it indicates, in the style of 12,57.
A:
7,38
